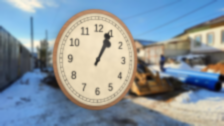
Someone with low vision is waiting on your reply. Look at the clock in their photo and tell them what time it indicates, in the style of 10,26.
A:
1,04
